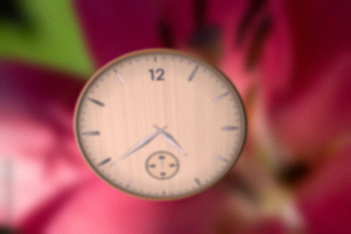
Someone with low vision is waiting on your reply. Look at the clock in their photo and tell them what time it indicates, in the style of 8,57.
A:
4,39
